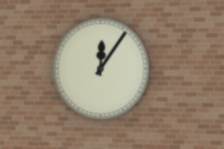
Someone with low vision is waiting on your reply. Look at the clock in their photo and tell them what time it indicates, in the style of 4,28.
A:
12,06
